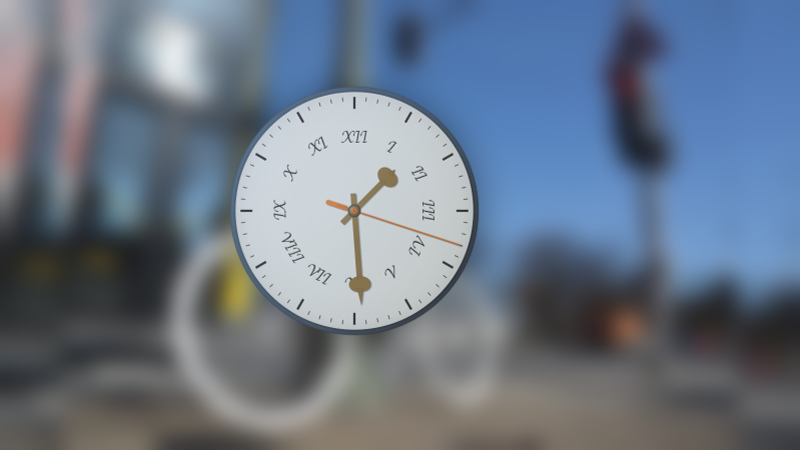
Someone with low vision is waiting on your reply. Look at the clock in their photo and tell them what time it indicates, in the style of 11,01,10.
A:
1,29,18
